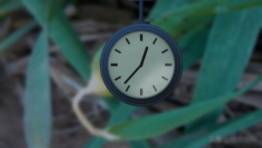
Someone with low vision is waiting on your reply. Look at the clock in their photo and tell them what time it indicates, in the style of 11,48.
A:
12,37
